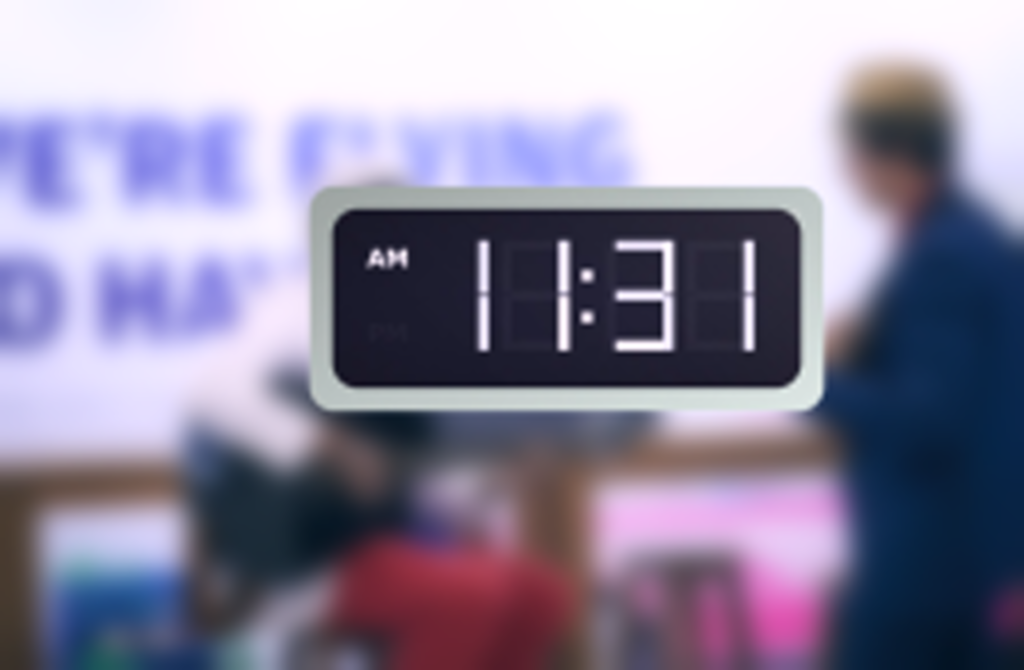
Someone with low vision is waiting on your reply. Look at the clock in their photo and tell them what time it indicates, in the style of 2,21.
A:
11,31
